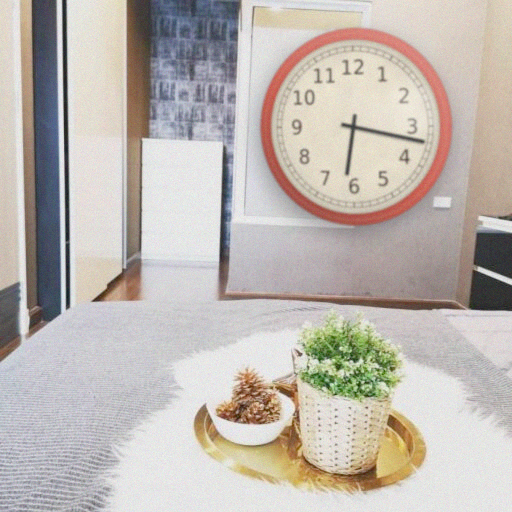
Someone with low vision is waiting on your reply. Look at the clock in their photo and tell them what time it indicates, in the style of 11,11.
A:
6,17
